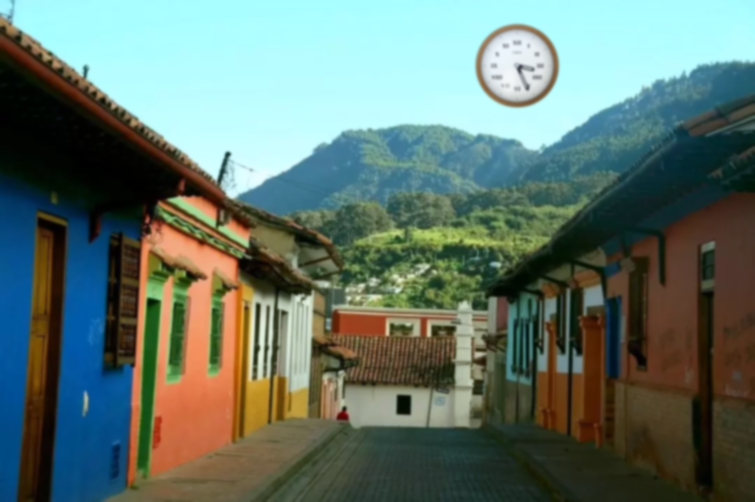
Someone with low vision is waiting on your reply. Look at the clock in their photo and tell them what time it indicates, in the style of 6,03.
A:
3,26
